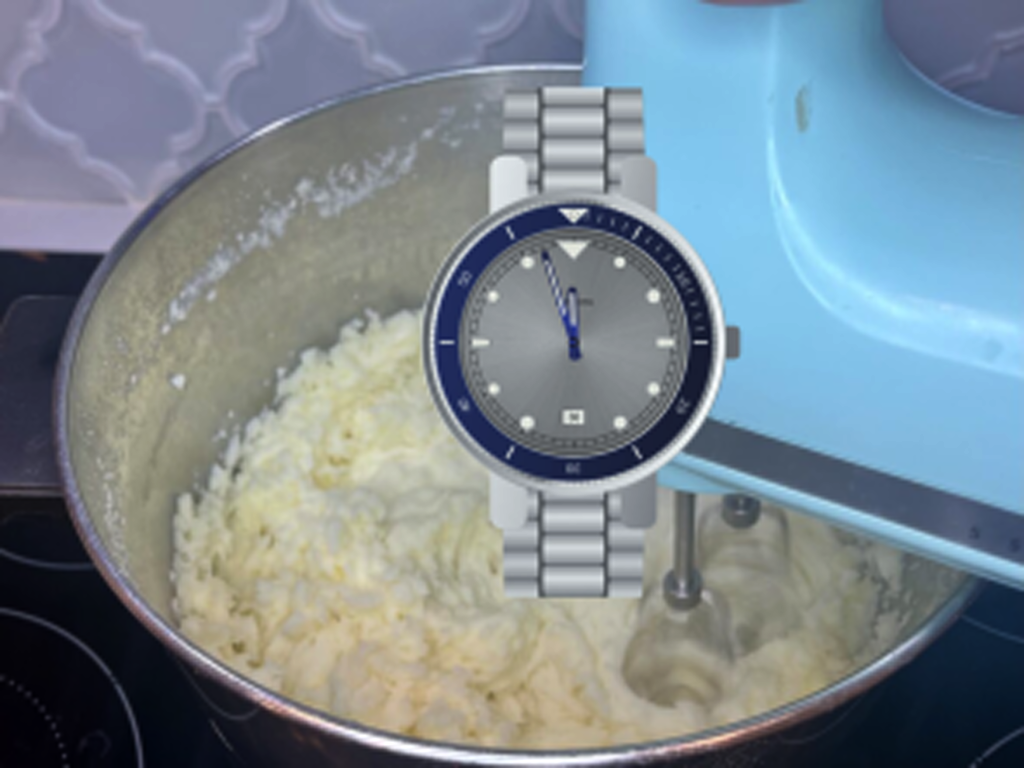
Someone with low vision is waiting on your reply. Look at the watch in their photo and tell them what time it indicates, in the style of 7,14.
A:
11,57
